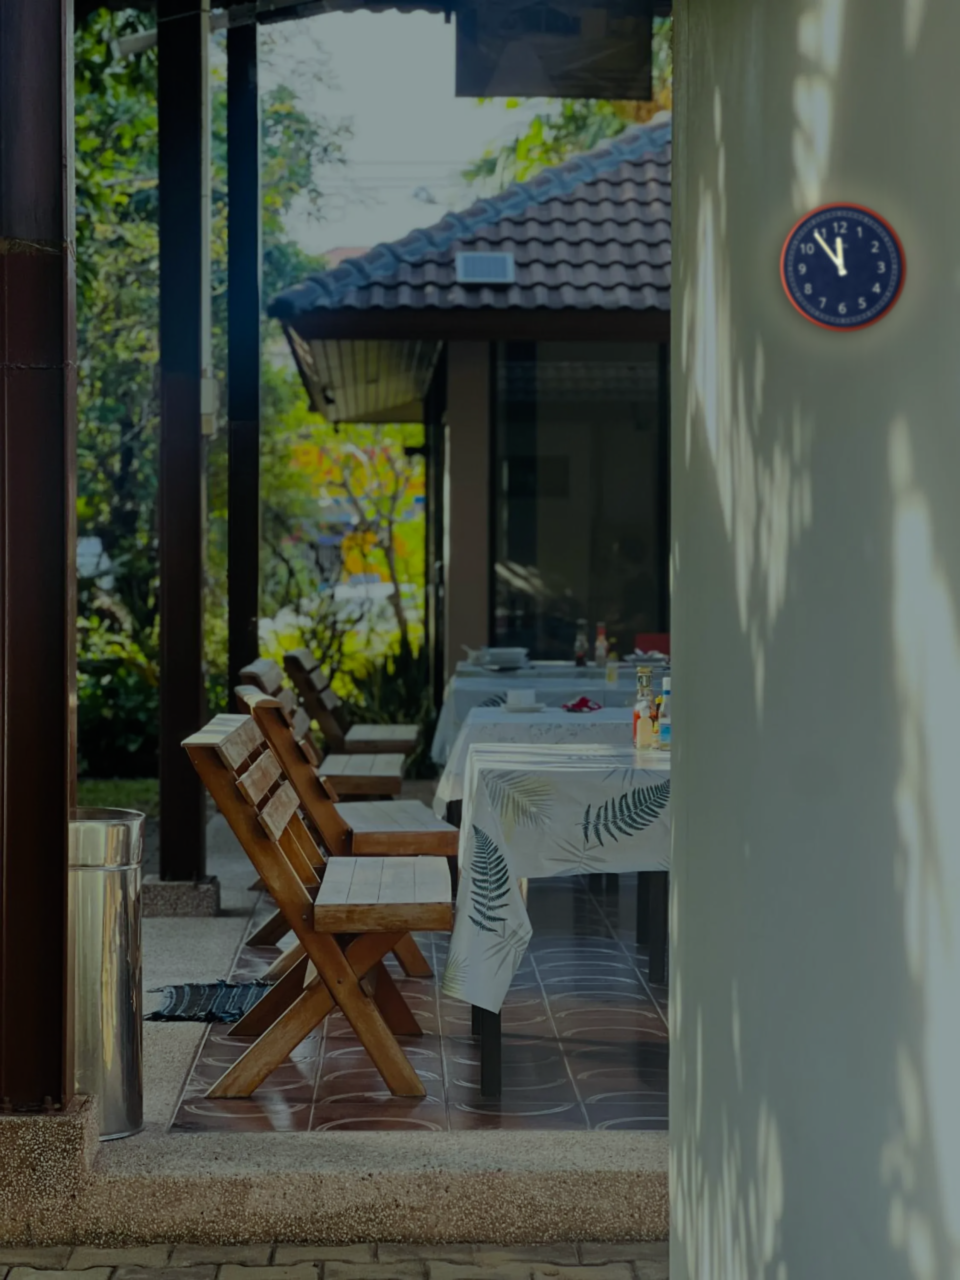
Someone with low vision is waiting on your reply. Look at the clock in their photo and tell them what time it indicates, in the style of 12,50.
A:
11,54
